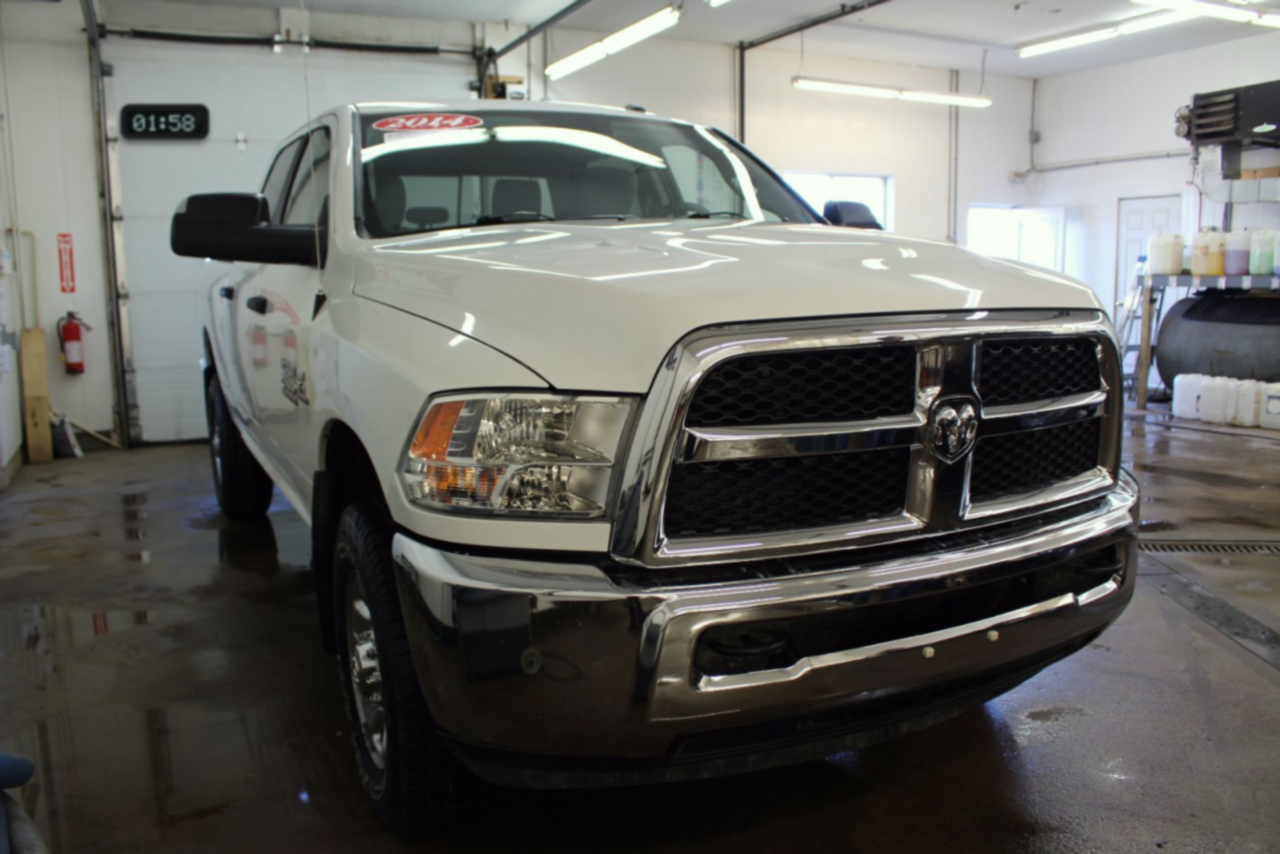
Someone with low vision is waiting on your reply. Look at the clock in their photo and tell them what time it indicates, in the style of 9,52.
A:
1,58
